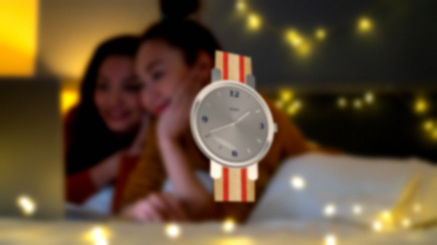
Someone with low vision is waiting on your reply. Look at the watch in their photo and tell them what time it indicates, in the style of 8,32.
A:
1,41
